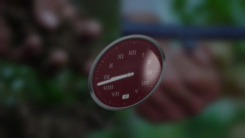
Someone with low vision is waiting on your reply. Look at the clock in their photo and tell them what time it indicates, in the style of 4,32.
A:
8,43
